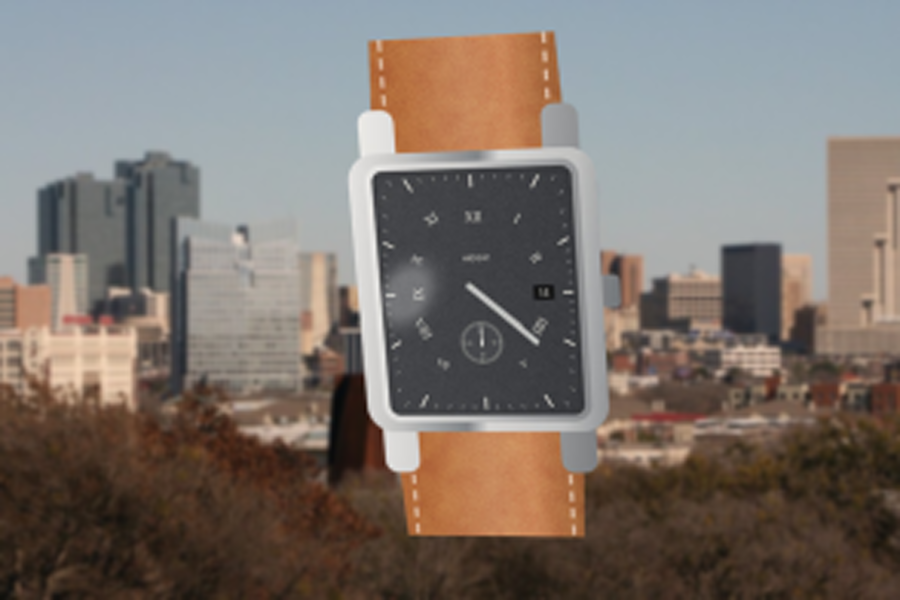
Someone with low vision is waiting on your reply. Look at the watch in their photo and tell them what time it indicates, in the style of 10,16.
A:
4,22
